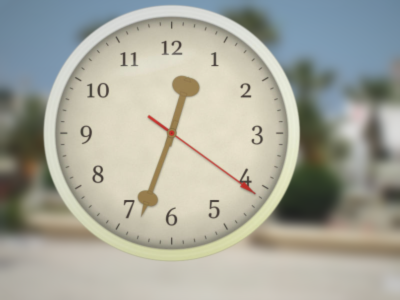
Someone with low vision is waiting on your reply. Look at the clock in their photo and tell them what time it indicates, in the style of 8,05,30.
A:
12,33,21
